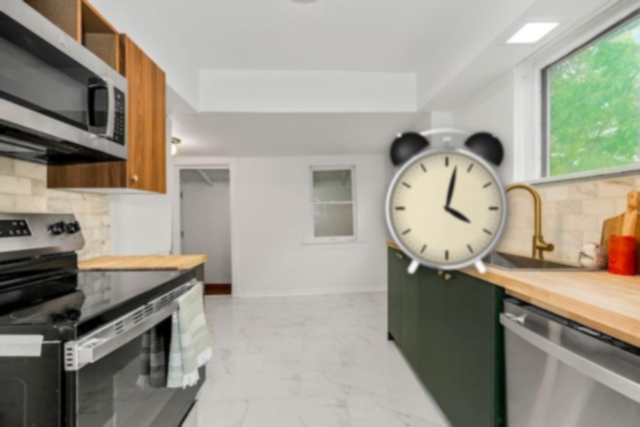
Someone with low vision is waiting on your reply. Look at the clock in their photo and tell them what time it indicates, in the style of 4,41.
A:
4,02
